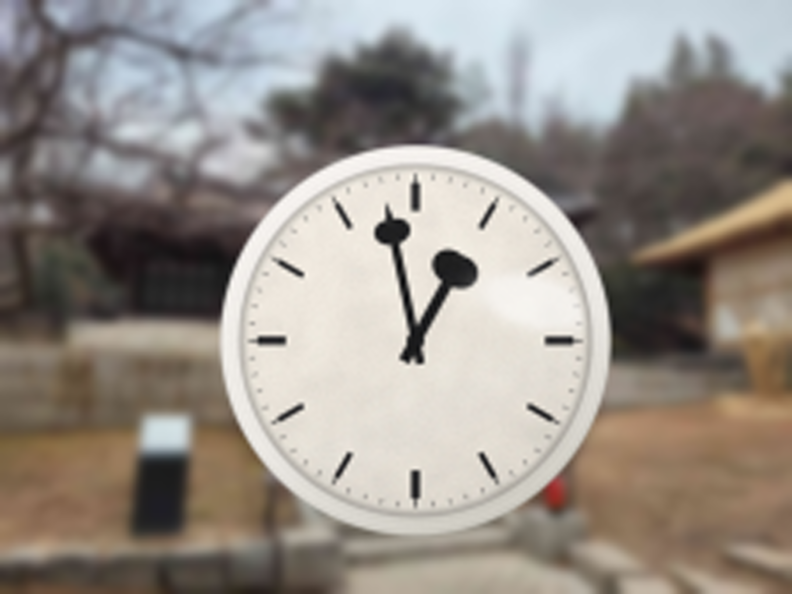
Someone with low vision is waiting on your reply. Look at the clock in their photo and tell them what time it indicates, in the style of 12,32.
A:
12,58
